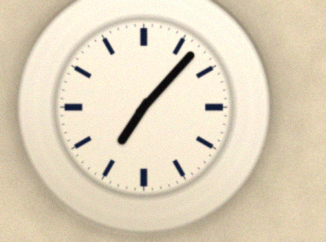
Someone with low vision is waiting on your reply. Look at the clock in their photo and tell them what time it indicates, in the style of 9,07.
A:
7,07
